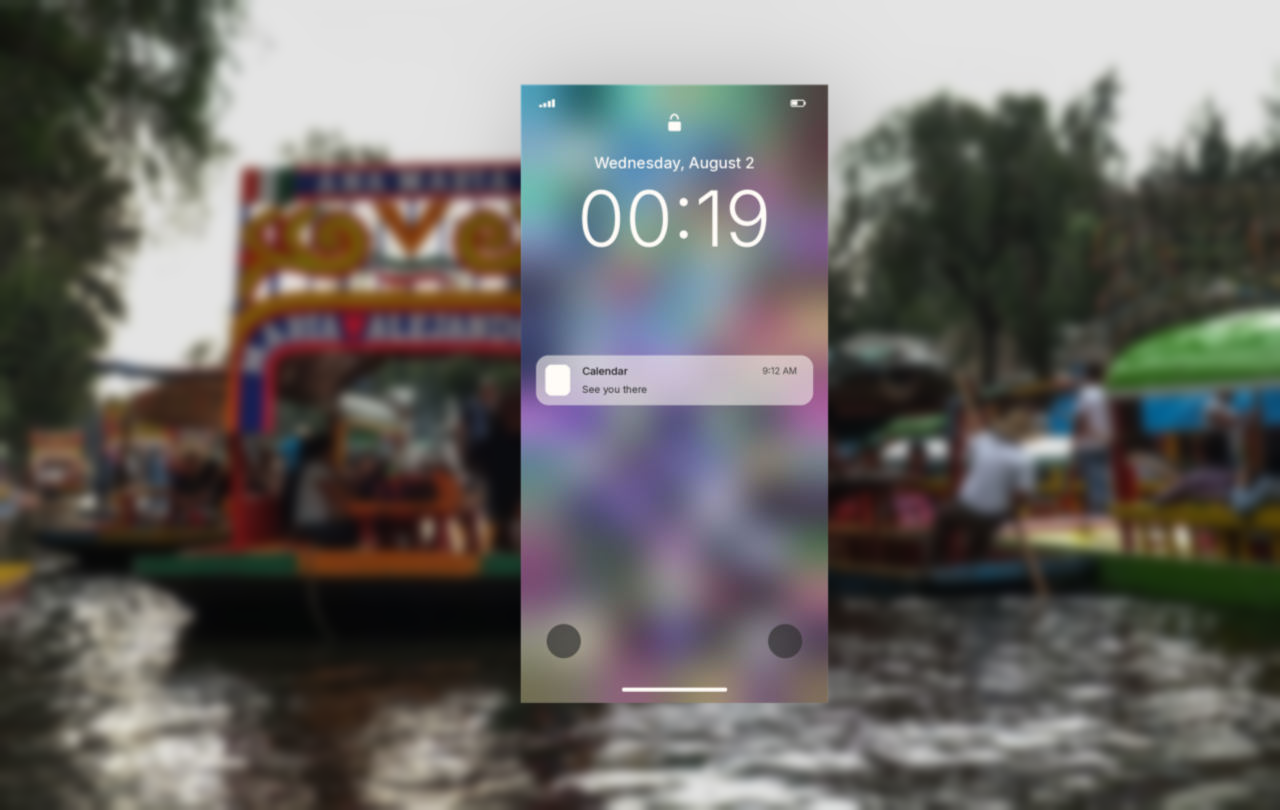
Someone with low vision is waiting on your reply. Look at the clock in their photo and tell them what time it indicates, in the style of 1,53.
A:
0,19
